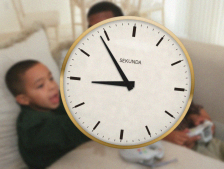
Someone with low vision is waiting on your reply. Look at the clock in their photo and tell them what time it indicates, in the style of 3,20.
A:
8,54
